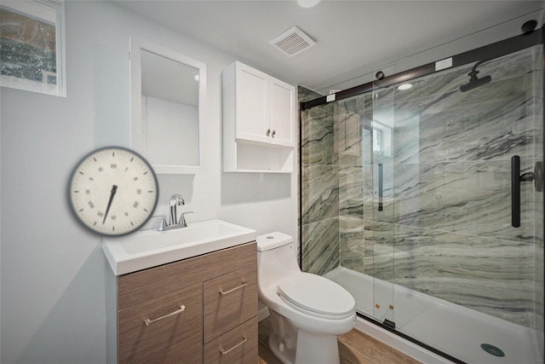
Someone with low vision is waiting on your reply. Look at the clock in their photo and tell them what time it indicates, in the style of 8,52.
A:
6,33
